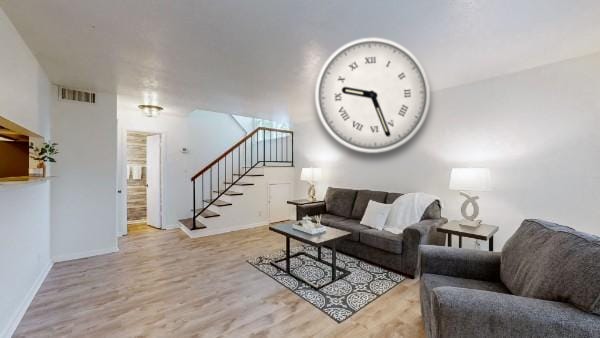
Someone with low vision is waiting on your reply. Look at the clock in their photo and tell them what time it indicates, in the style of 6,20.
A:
9,27
